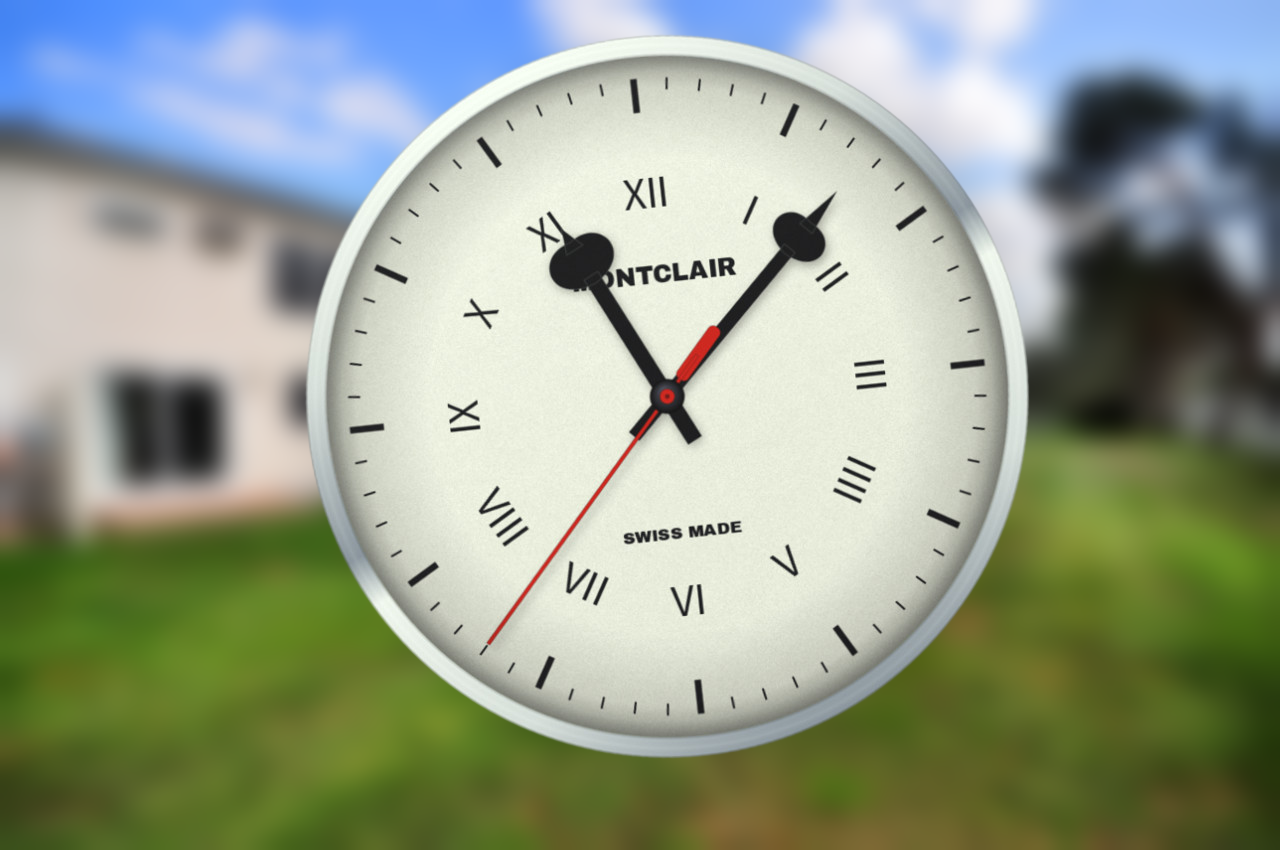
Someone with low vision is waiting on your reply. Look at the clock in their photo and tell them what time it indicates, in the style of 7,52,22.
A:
11,07,37
